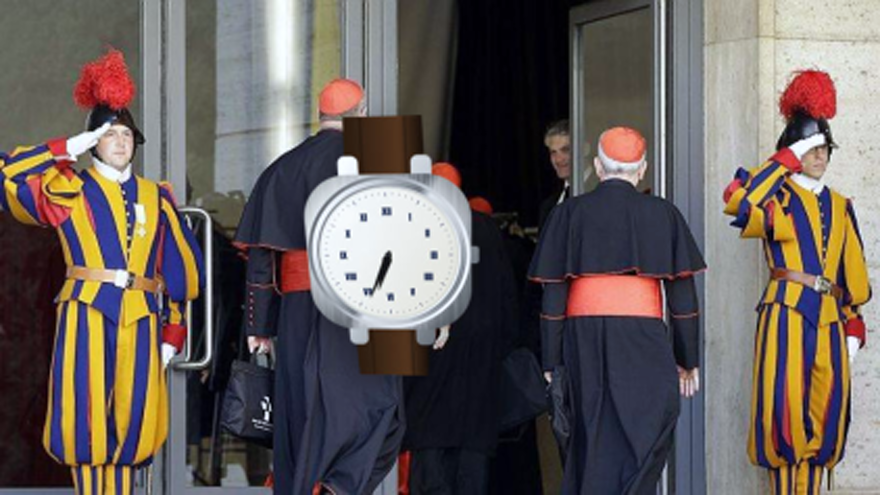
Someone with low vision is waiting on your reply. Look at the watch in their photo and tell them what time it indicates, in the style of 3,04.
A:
6,34
